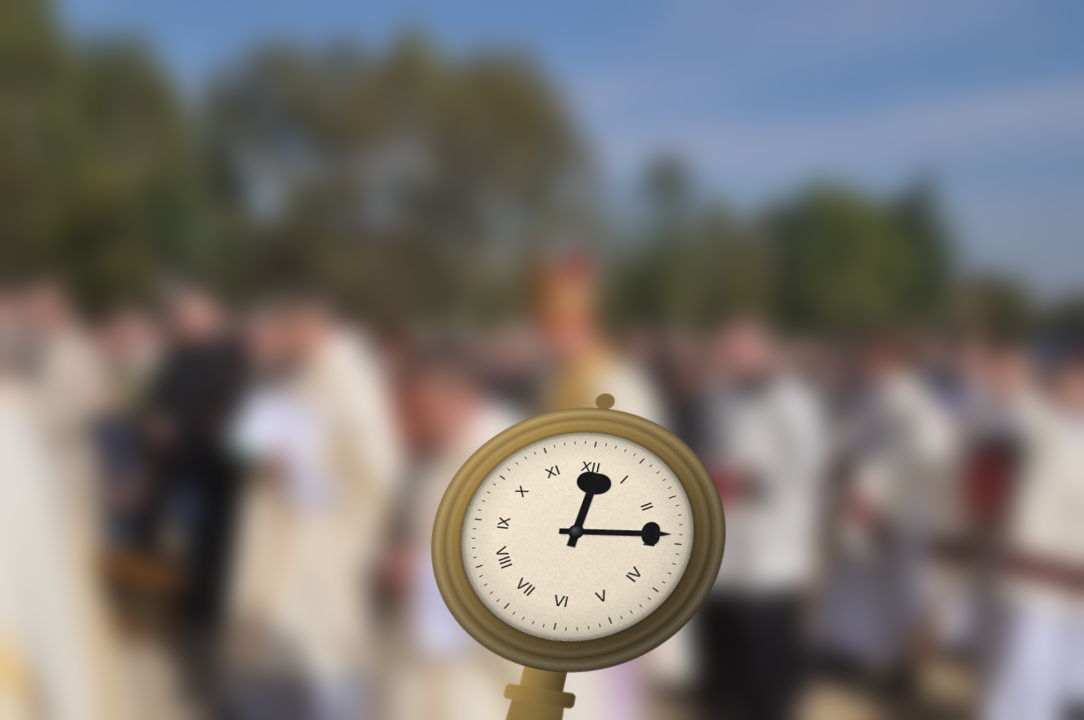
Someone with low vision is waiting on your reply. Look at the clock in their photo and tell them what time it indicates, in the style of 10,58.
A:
12,14
